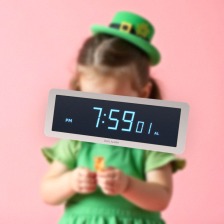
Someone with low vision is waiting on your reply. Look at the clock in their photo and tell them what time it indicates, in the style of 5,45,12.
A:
7,59,01
